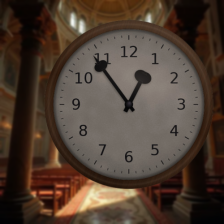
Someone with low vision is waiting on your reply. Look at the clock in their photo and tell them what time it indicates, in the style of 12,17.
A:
12,54
